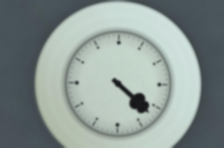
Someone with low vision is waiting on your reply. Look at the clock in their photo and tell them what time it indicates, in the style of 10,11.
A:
4,22
